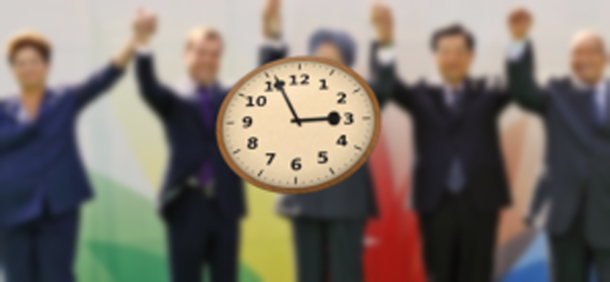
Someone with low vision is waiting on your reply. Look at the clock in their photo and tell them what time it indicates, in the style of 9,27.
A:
2,56
